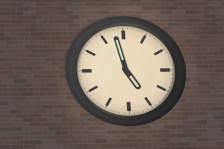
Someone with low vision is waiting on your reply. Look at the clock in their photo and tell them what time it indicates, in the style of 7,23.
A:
4,58
